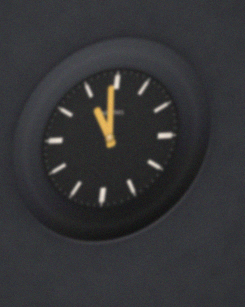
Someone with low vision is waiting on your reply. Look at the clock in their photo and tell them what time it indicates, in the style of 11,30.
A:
10,59
